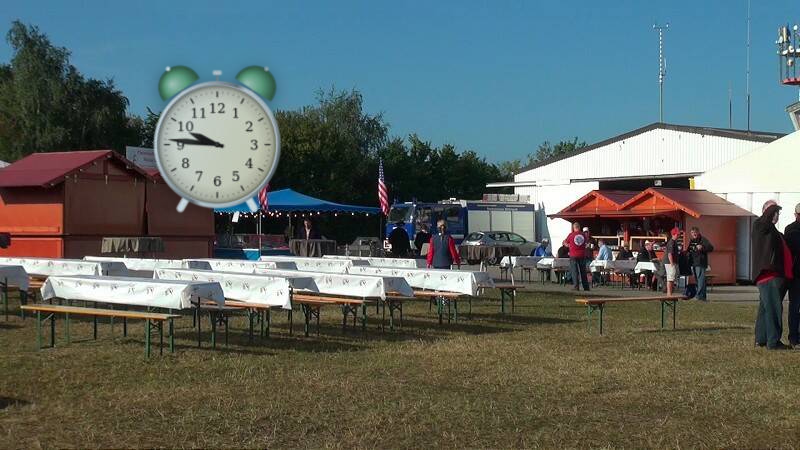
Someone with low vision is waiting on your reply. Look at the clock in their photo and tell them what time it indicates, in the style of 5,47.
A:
9,46
